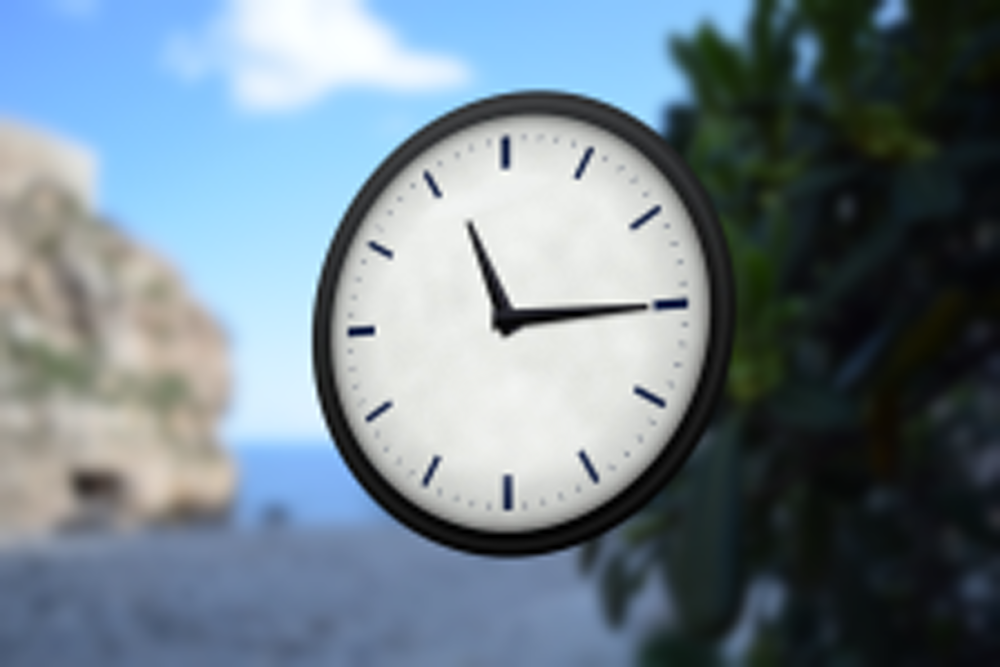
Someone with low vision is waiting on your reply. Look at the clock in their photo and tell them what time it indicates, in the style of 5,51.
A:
11,15
